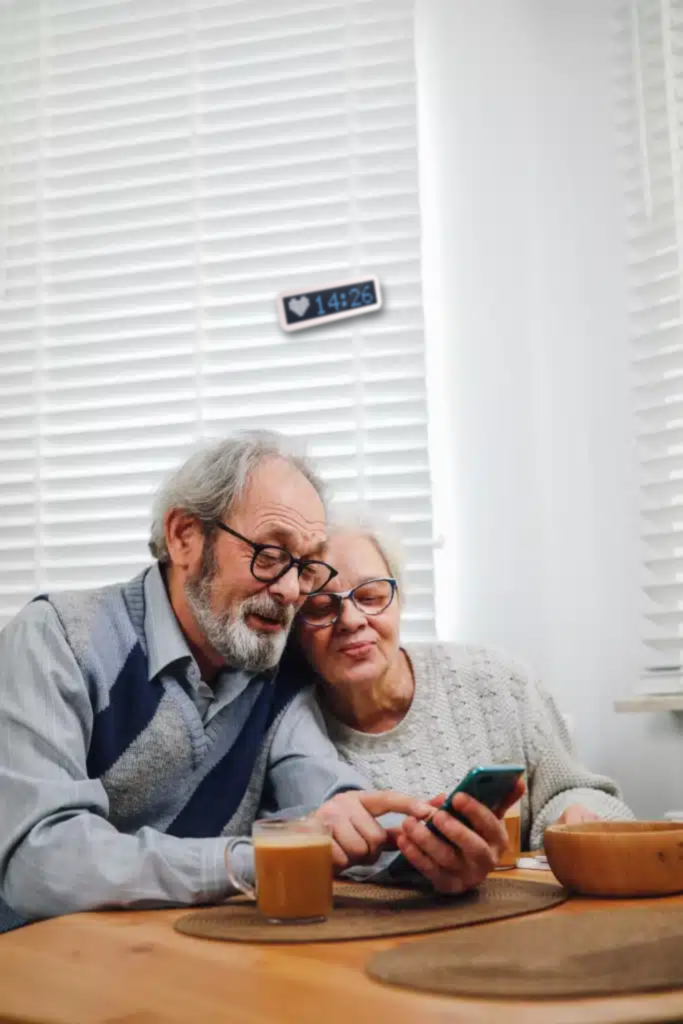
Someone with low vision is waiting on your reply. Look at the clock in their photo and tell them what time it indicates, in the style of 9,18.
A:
14,26
